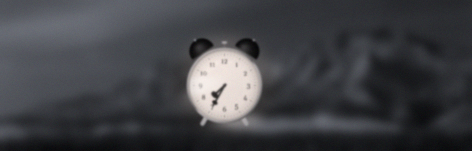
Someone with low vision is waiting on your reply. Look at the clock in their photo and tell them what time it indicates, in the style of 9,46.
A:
7,35
